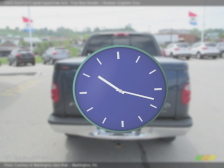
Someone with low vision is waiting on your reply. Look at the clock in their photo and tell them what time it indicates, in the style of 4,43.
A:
10,18
